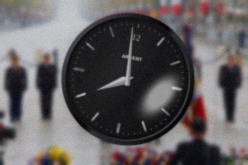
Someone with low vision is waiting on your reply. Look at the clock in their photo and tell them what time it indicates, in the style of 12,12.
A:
7,59
